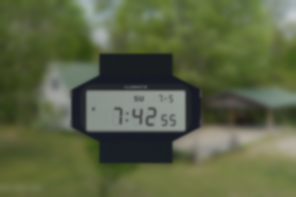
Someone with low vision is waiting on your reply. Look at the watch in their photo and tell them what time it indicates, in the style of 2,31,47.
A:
7,42,55
